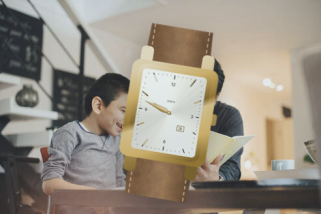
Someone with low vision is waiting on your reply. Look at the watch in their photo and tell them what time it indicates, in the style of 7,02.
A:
9,48
